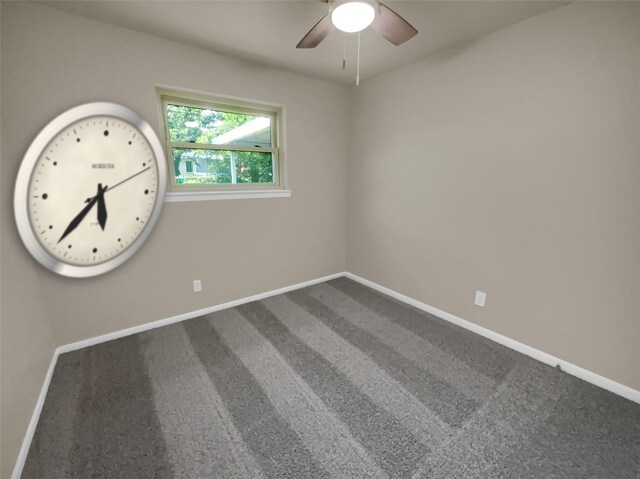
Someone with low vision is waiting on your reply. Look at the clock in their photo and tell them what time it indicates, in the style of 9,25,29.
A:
5,37,11
